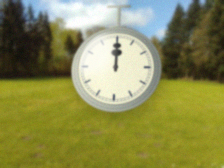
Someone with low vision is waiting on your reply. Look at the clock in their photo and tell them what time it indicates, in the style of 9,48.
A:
12,00
